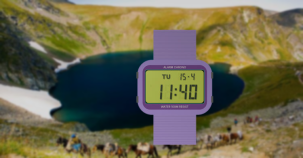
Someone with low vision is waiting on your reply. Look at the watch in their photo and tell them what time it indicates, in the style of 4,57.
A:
11,40
